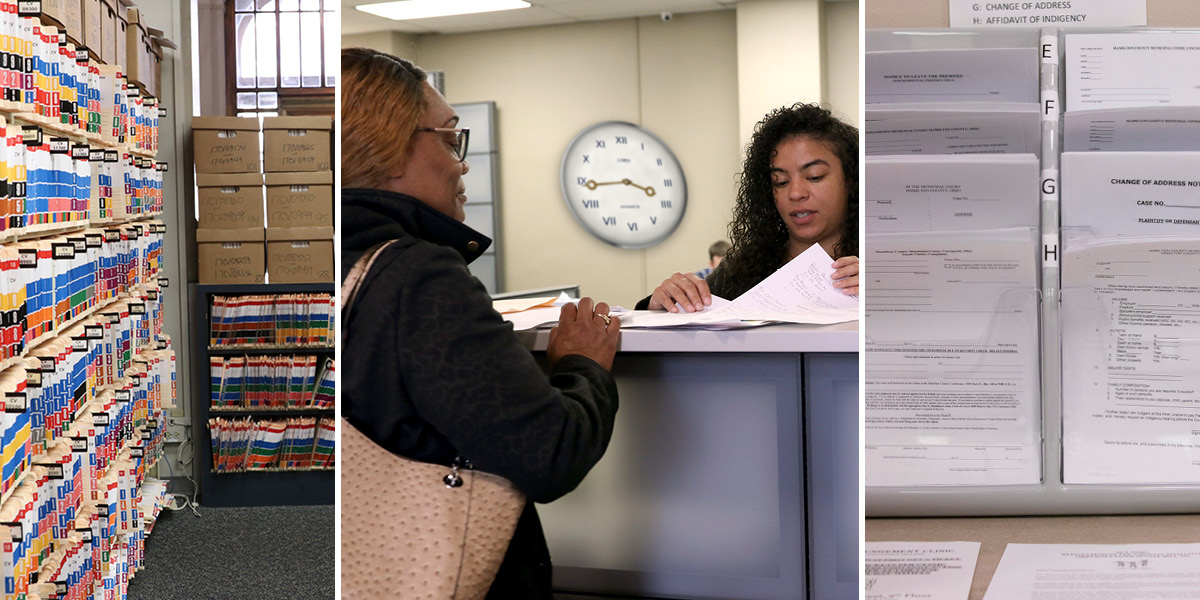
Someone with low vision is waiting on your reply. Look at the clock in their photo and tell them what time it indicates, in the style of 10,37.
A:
3,44
